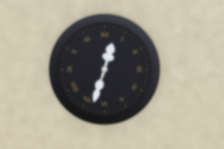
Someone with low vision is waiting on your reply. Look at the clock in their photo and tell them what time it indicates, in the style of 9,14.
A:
12,33
